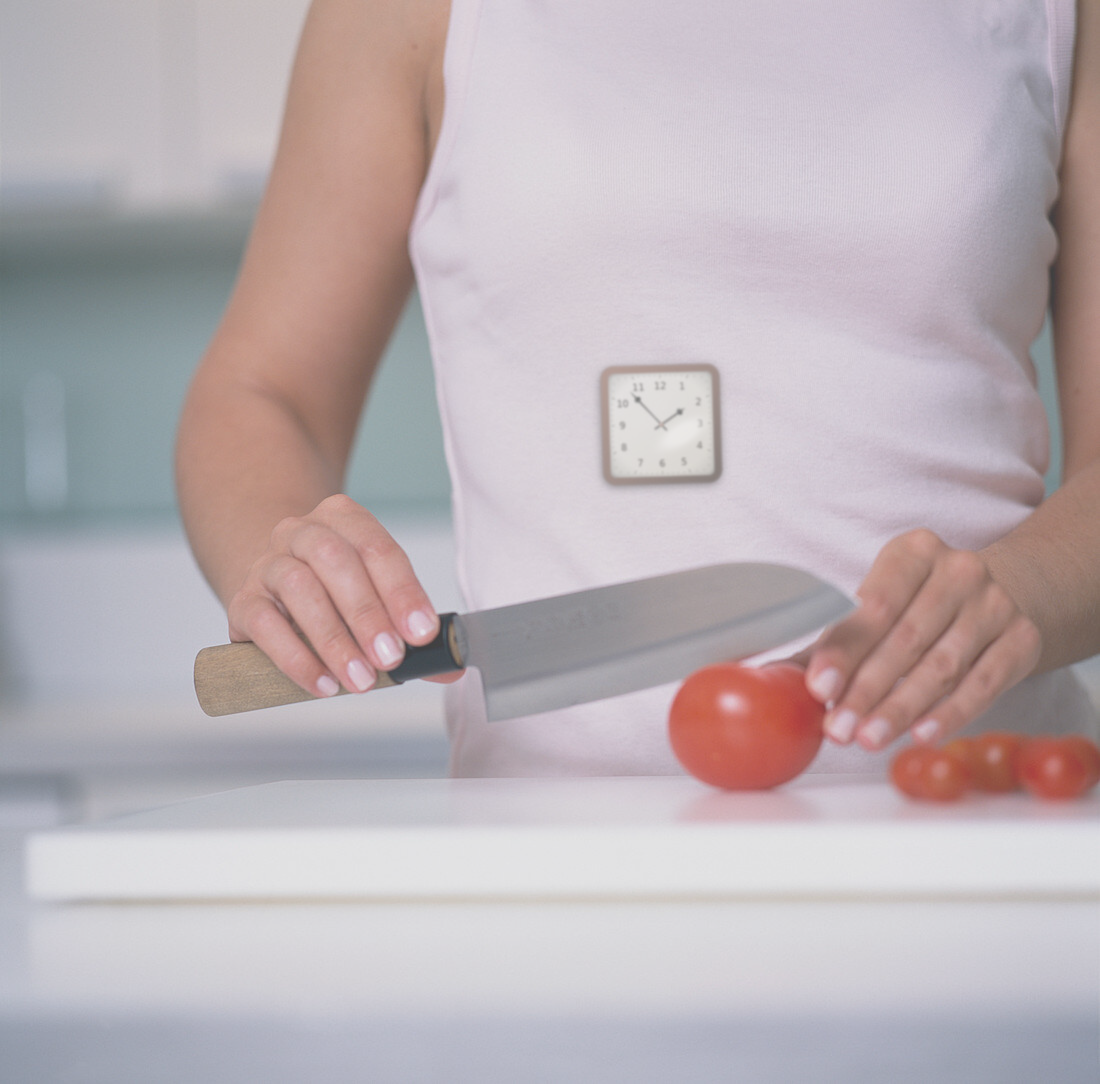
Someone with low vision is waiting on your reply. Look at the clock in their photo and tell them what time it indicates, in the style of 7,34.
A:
1,53
